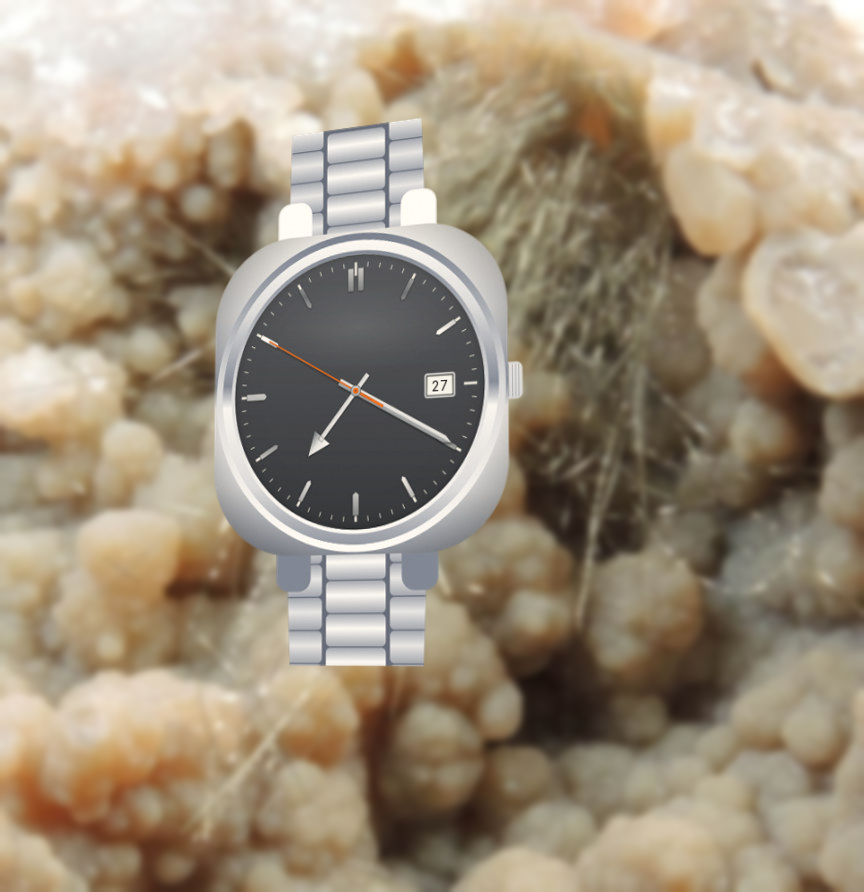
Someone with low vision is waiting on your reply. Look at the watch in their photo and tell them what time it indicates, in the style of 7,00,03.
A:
7,19,50
